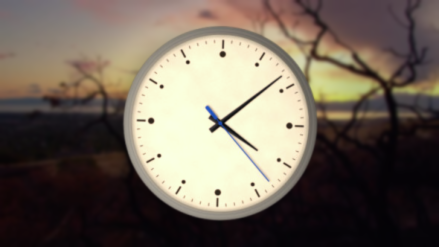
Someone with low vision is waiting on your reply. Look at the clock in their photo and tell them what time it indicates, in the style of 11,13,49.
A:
4,08,23
